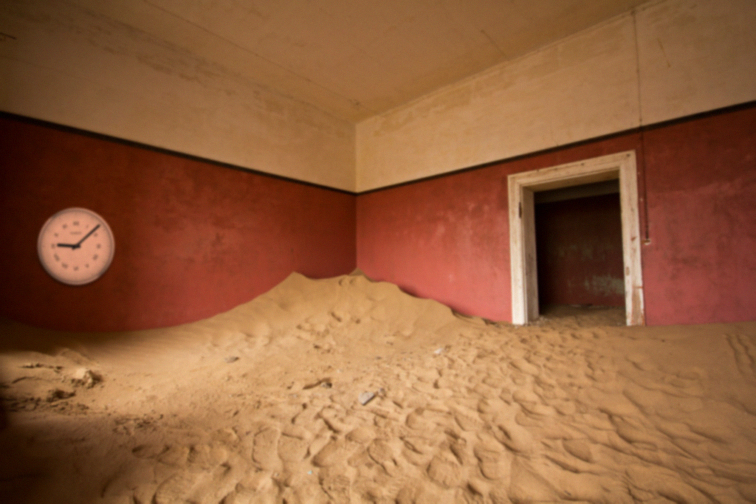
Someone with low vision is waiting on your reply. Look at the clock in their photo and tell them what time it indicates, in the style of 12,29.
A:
9,08
